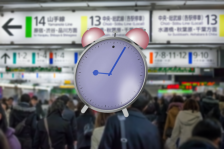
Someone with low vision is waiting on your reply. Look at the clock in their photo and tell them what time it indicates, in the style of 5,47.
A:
9,04
